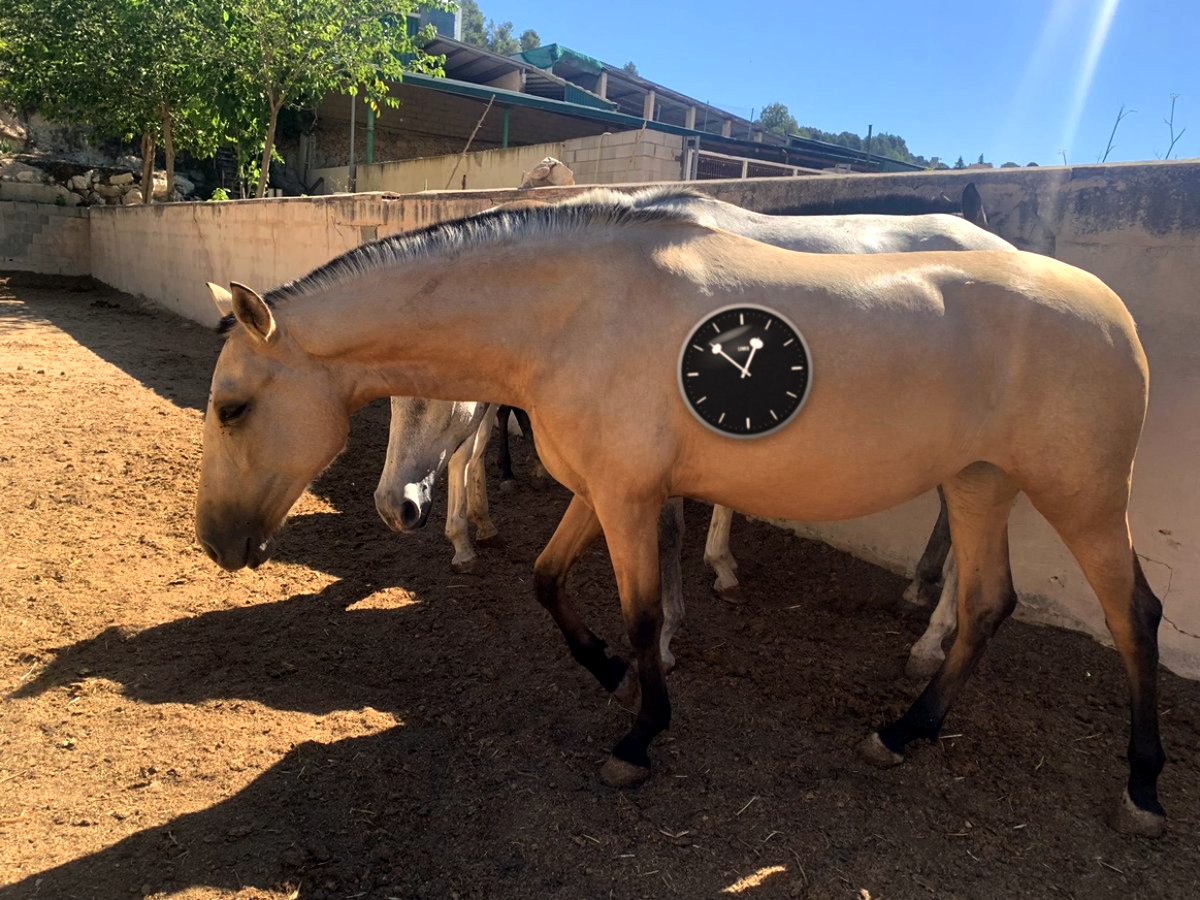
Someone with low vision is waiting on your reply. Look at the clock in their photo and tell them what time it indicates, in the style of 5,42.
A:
12,52
